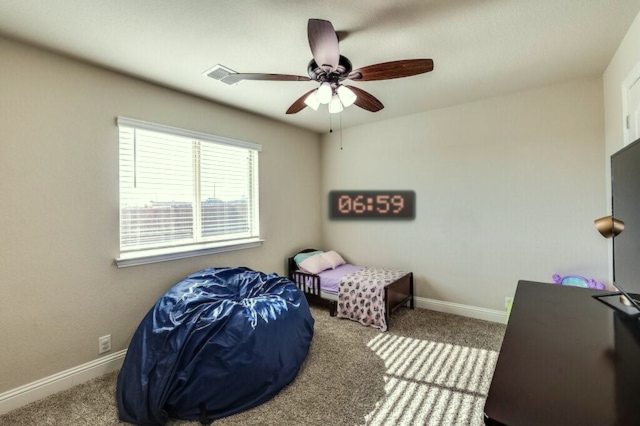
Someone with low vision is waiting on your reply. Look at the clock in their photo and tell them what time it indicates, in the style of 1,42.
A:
6,59
